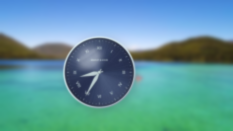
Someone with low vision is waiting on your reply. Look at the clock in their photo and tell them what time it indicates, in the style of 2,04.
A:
8,35
